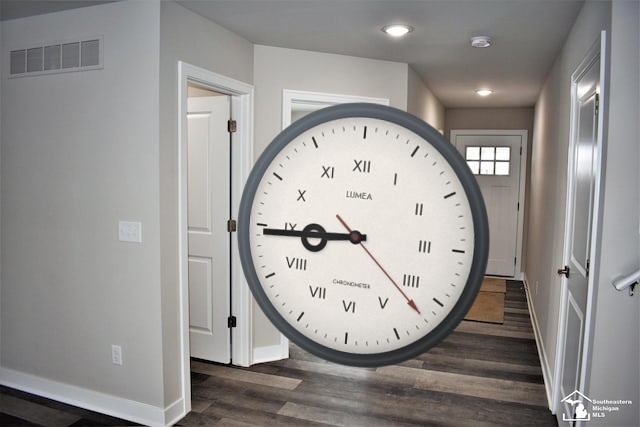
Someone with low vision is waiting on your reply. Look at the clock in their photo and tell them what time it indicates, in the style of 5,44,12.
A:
8,44,22
